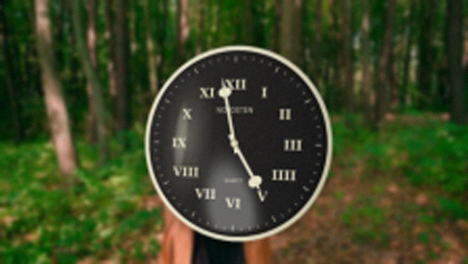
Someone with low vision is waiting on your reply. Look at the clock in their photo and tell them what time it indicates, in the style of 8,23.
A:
4,58
